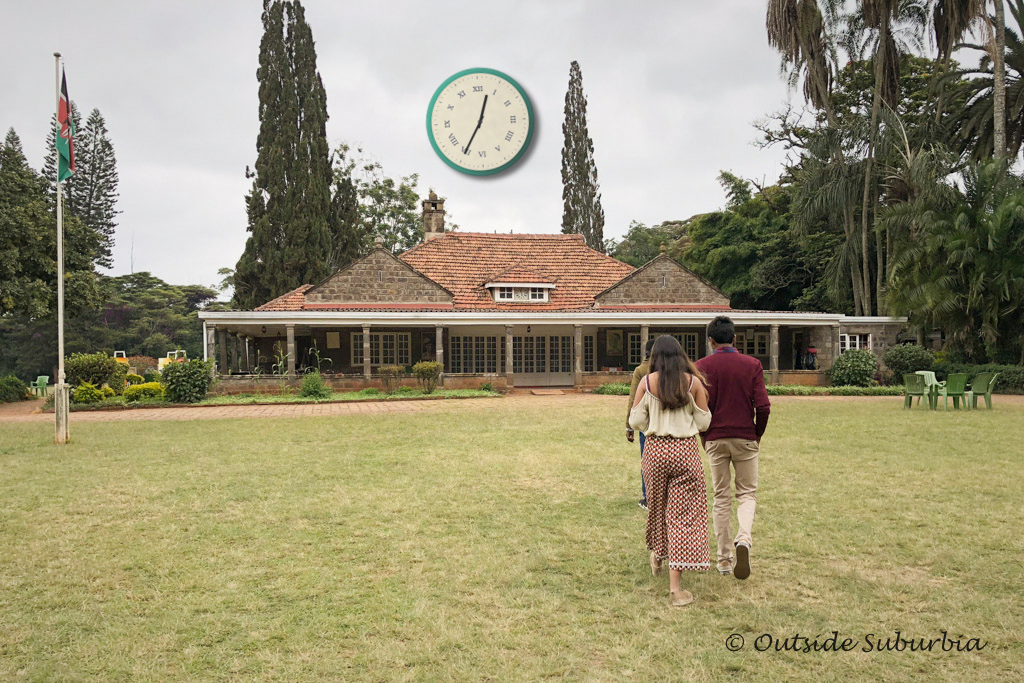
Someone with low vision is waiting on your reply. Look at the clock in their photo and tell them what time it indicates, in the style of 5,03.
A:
12,35
